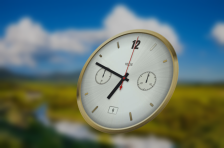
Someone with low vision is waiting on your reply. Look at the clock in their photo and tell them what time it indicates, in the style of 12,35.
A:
6,48
